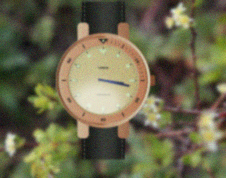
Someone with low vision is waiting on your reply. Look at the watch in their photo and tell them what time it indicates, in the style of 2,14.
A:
3,17
